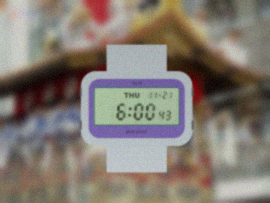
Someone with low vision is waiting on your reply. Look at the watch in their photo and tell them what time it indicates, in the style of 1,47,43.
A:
6,00,43
